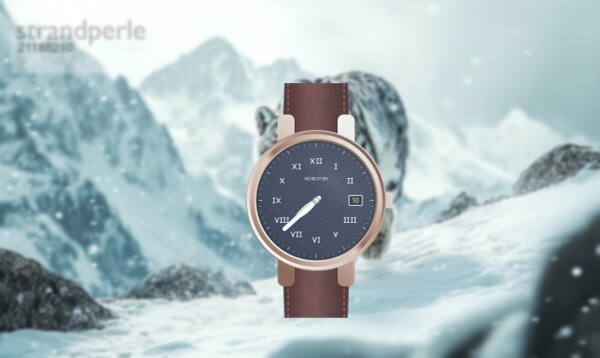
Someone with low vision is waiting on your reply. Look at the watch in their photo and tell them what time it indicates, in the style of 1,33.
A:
7,38
